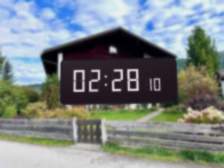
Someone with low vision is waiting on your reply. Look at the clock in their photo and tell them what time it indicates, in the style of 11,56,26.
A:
2,28,10
